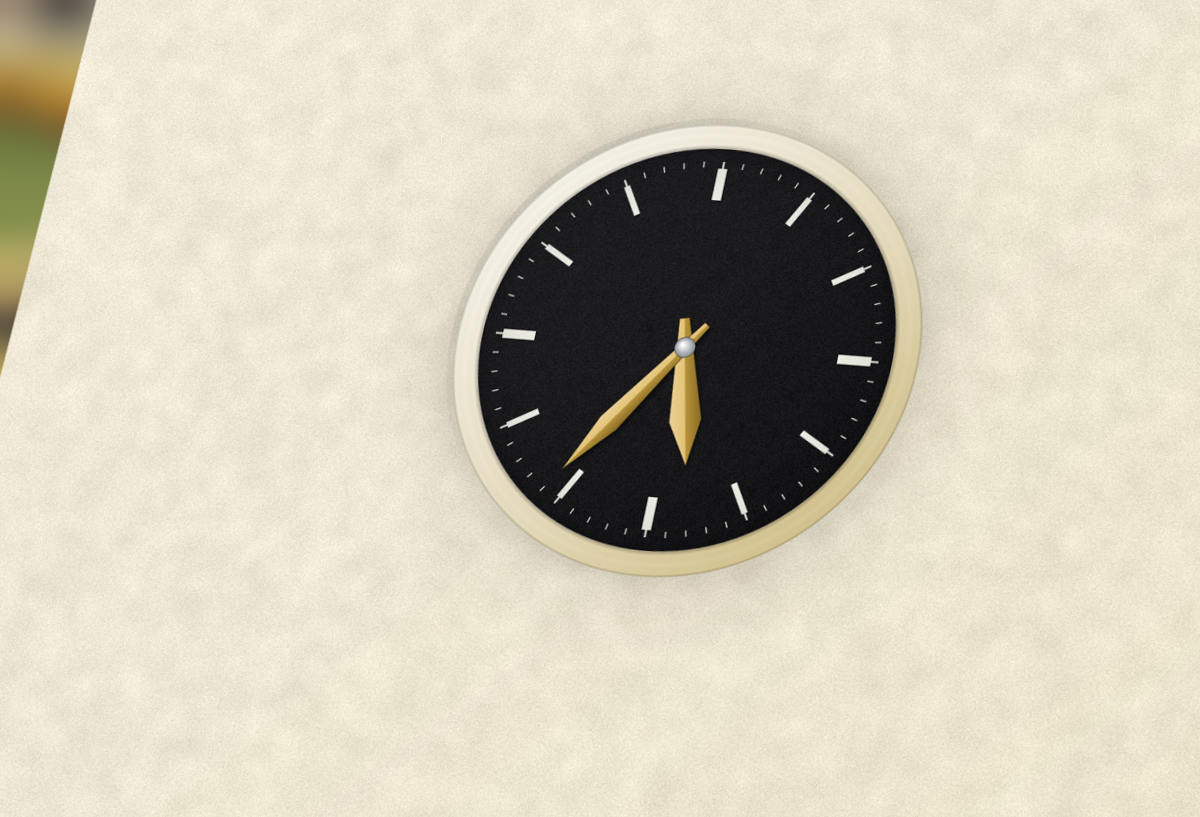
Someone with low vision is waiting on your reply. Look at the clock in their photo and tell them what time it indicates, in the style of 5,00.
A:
5,36
